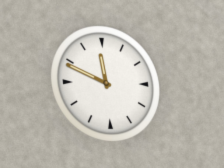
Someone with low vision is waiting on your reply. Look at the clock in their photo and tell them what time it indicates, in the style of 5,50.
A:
11,49
